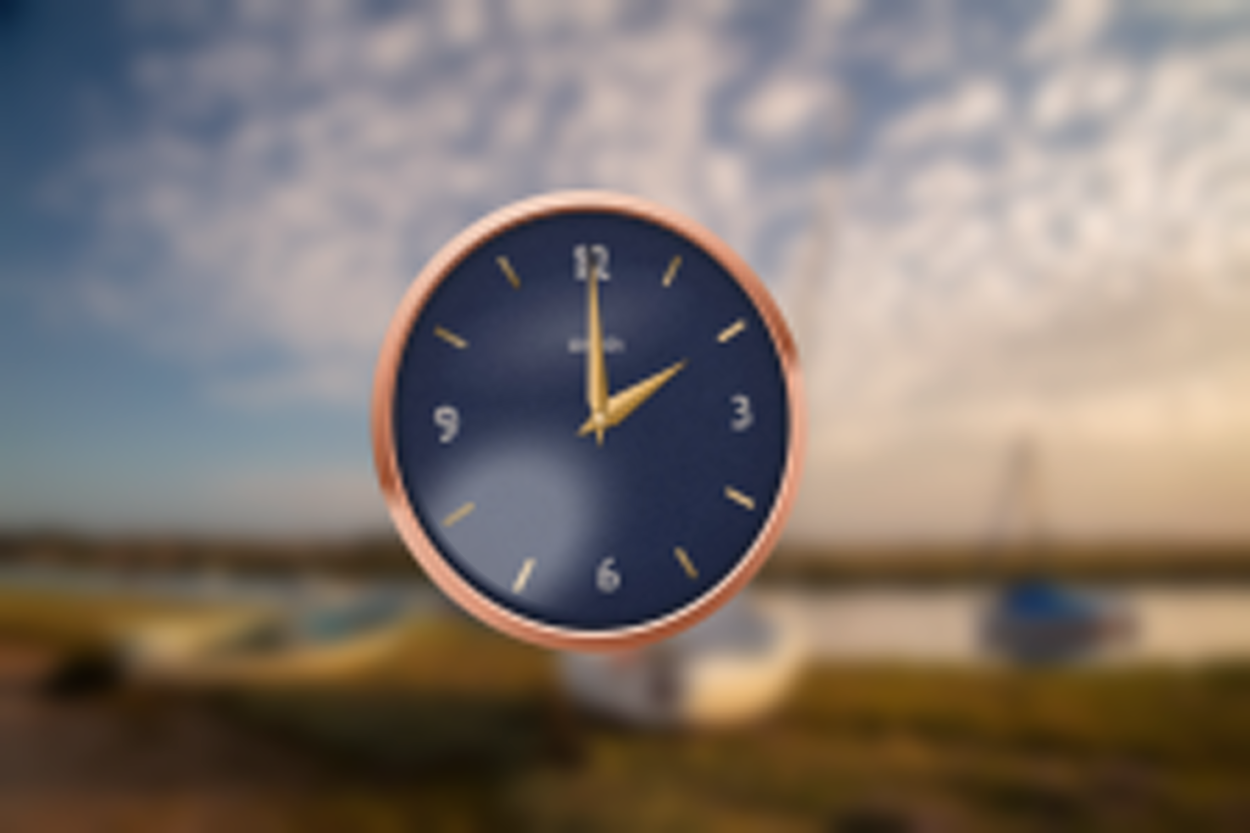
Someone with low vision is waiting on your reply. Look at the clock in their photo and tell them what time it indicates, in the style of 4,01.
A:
2,00
